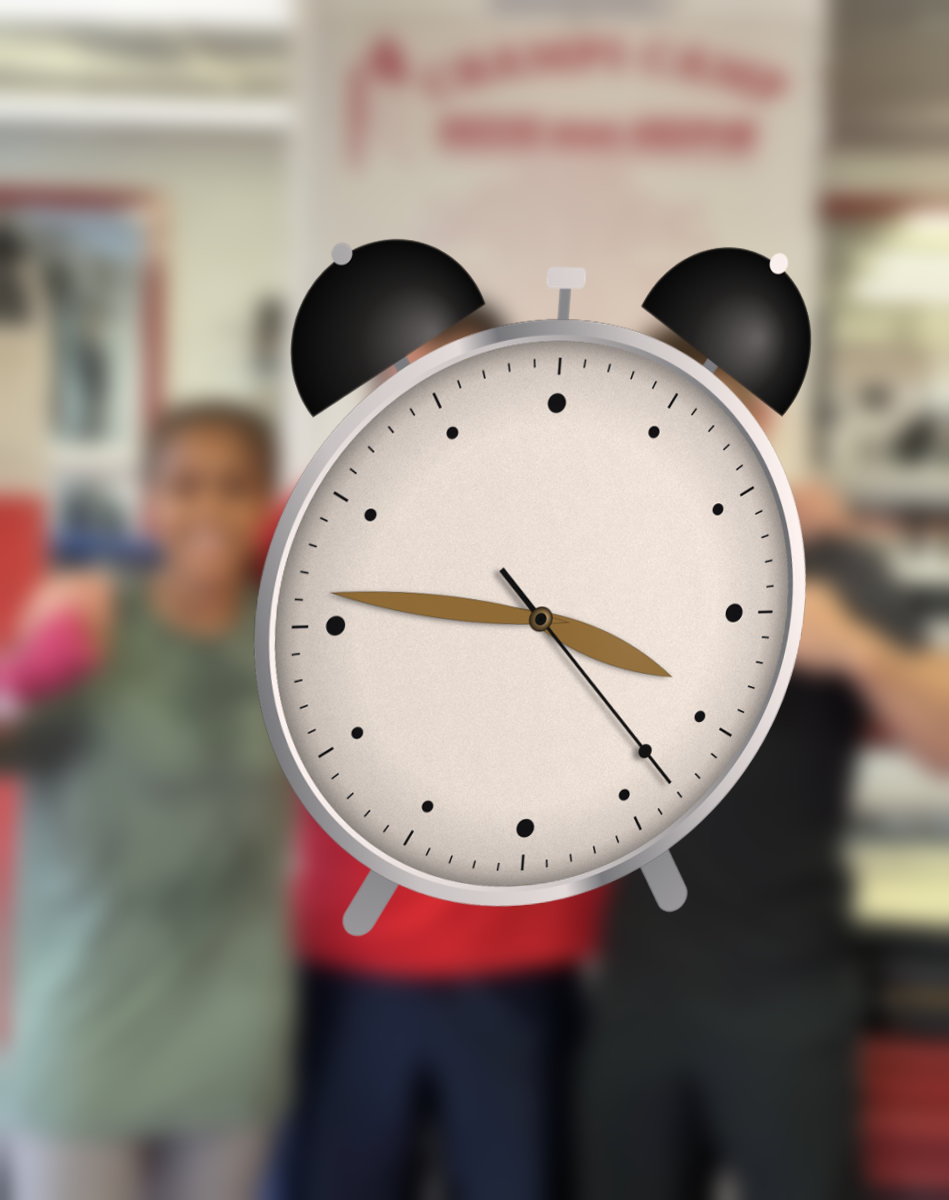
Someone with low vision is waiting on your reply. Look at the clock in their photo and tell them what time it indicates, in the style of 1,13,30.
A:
3,46,23
